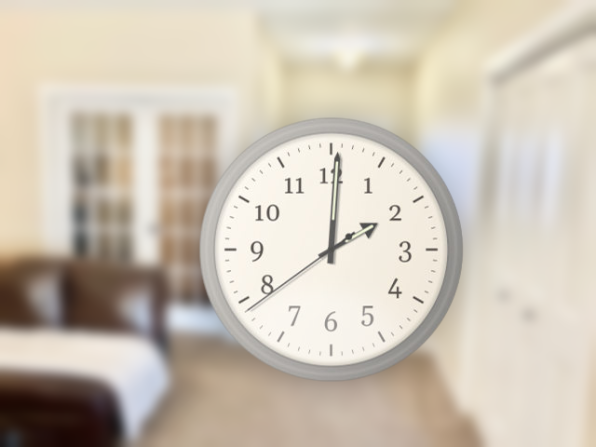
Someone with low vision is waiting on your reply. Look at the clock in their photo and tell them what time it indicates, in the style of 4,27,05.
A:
2,00,39
